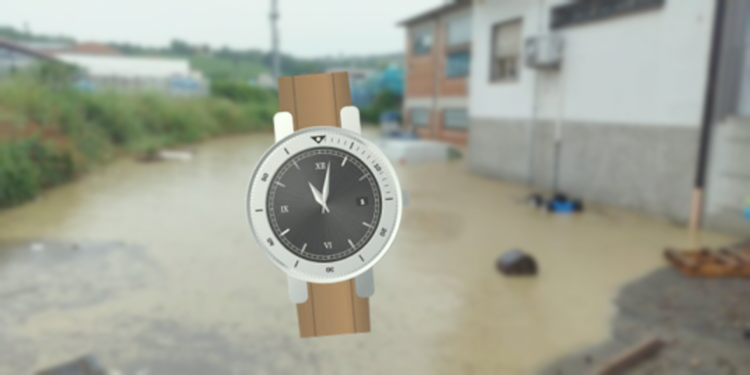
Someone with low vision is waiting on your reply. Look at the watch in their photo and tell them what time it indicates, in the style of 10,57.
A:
11,02
